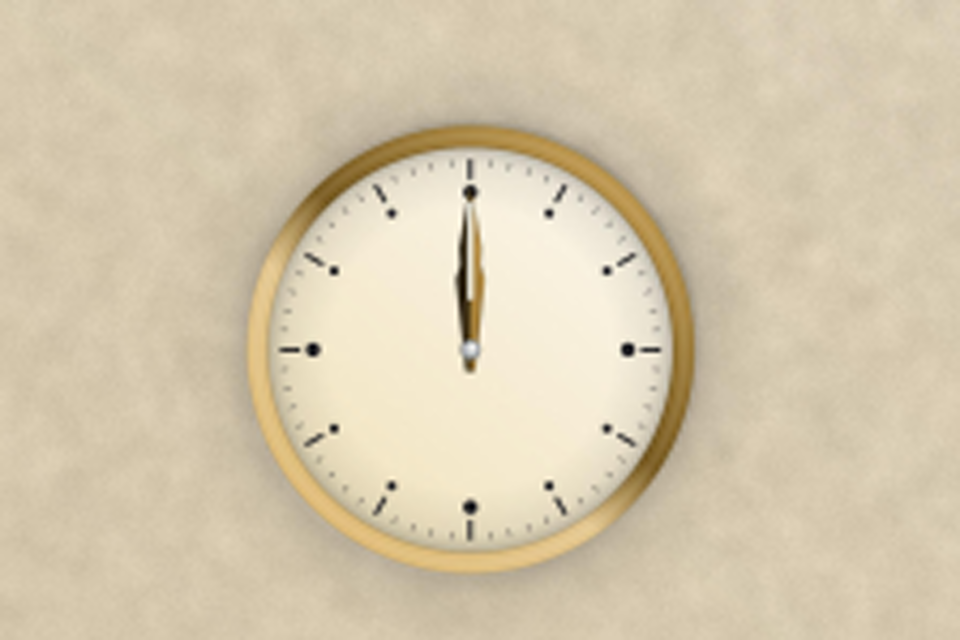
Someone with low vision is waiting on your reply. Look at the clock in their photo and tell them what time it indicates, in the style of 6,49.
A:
12,00
